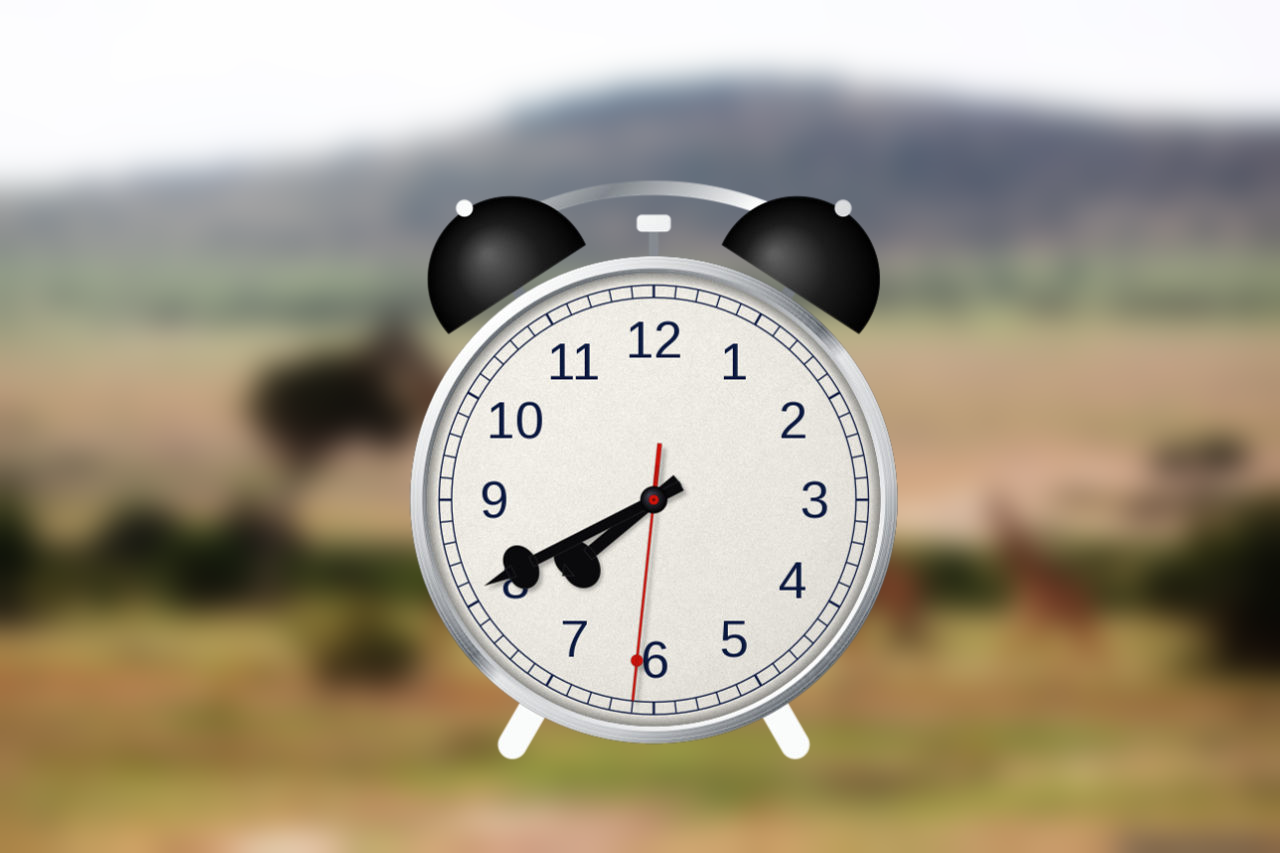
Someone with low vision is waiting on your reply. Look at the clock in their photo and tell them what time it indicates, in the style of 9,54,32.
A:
7,40,31
